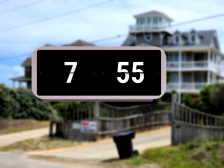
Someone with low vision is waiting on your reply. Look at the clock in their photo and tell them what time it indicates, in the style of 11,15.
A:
7,55
